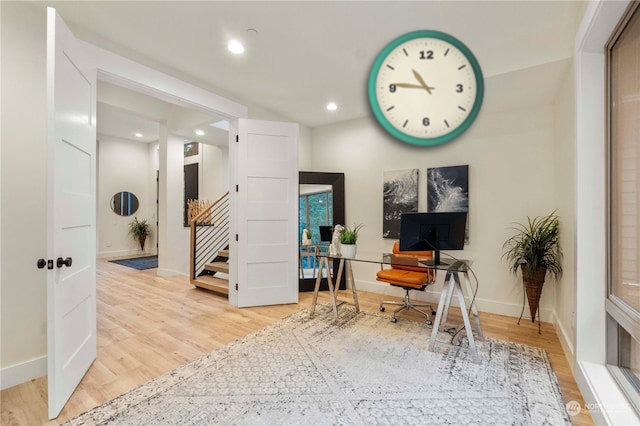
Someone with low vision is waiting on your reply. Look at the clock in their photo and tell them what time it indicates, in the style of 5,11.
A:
10,46
